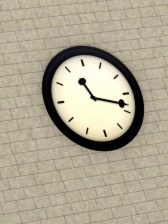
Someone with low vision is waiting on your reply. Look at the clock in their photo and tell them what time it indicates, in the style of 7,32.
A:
11,18
